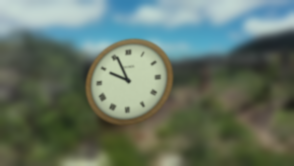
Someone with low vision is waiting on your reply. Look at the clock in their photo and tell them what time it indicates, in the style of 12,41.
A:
9,56
